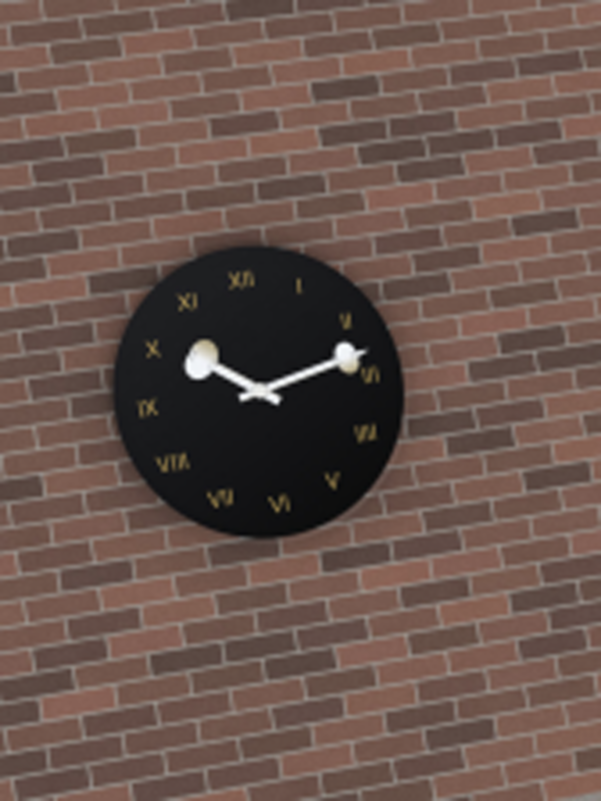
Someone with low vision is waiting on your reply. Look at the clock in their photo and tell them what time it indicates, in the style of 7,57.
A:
10,13
